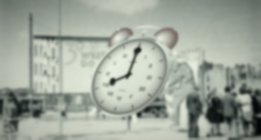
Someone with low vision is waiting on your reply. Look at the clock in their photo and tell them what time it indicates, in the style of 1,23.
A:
8,00
